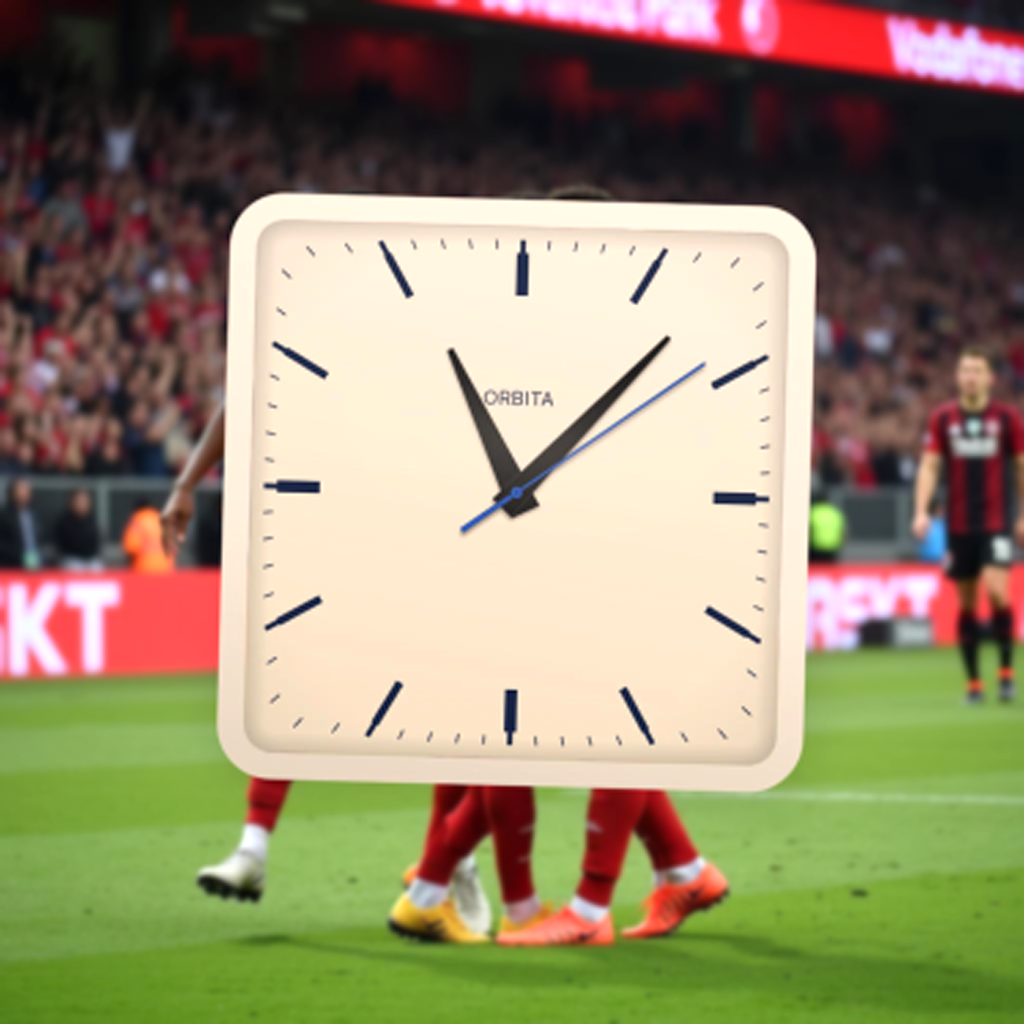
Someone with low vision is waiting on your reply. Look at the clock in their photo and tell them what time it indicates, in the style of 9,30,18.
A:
11,07,09
